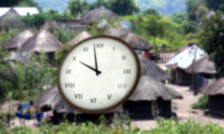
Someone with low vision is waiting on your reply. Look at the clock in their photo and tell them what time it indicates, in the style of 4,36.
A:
9,58
